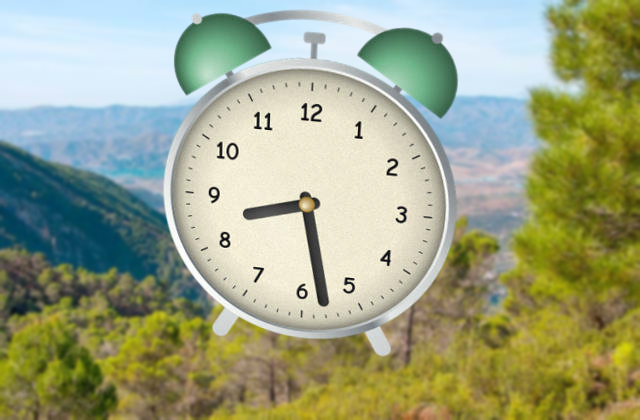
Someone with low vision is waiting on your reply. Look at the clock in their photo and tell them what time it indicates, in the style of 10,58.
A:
8,28
